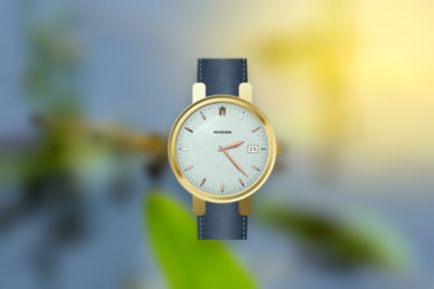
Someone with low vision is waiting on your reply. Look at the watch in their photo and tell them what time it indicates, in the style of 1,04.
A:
2,23
